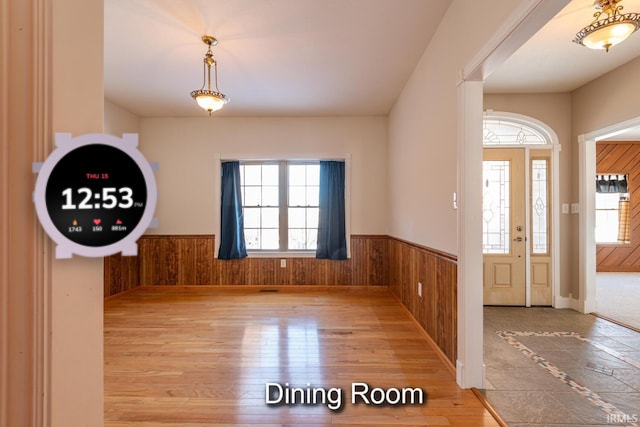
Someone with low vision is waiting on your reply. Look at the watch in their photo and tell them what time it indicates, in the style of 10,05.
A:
12,53
